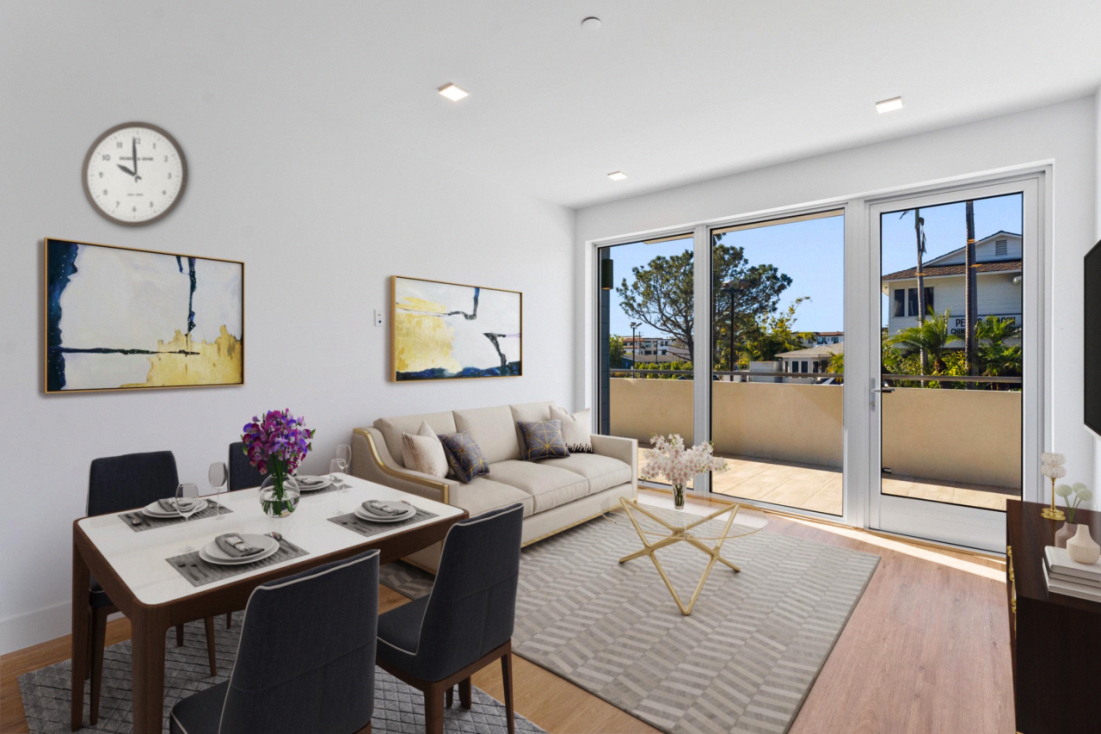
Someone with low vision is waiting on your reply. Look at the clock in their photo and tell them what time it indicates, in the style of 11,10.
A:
9,59
